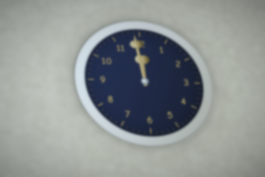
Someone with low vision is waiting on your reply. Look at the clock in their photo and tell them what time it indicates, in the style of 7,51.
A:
11,59
